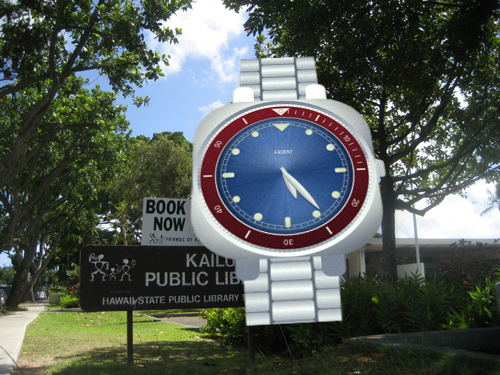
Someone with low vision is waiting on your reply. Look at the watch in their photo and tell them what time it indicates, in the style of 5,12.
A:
5,24
